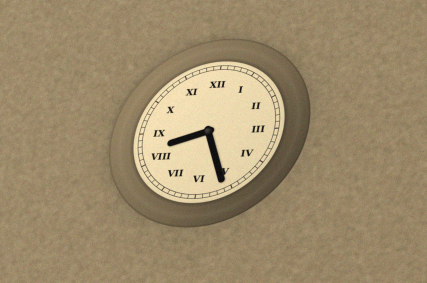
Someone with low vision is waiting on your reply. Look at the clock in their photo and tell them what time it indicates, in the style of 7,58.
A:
8,26
